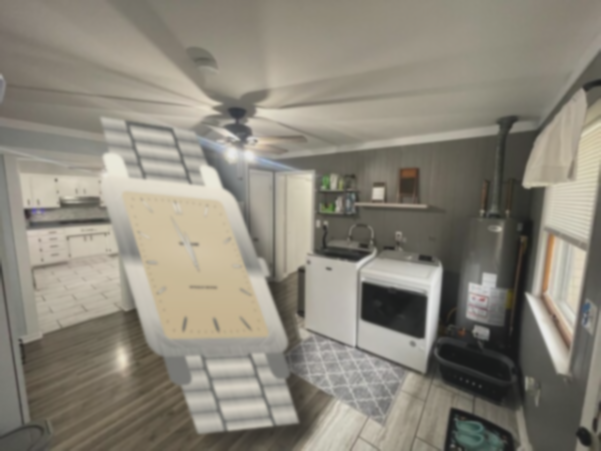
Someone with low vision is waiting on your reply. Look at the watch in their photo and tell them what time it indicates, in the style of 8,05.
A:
11,58
